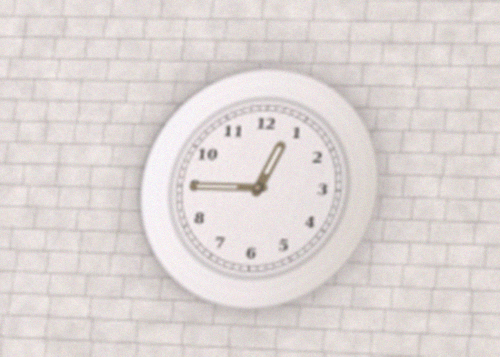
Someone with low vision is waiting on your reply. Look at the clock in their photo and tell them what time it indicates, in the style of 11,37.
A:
12,45
